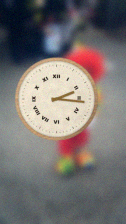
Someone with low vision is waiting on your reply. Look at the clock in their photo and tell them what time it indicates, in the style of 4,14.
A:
2,16
